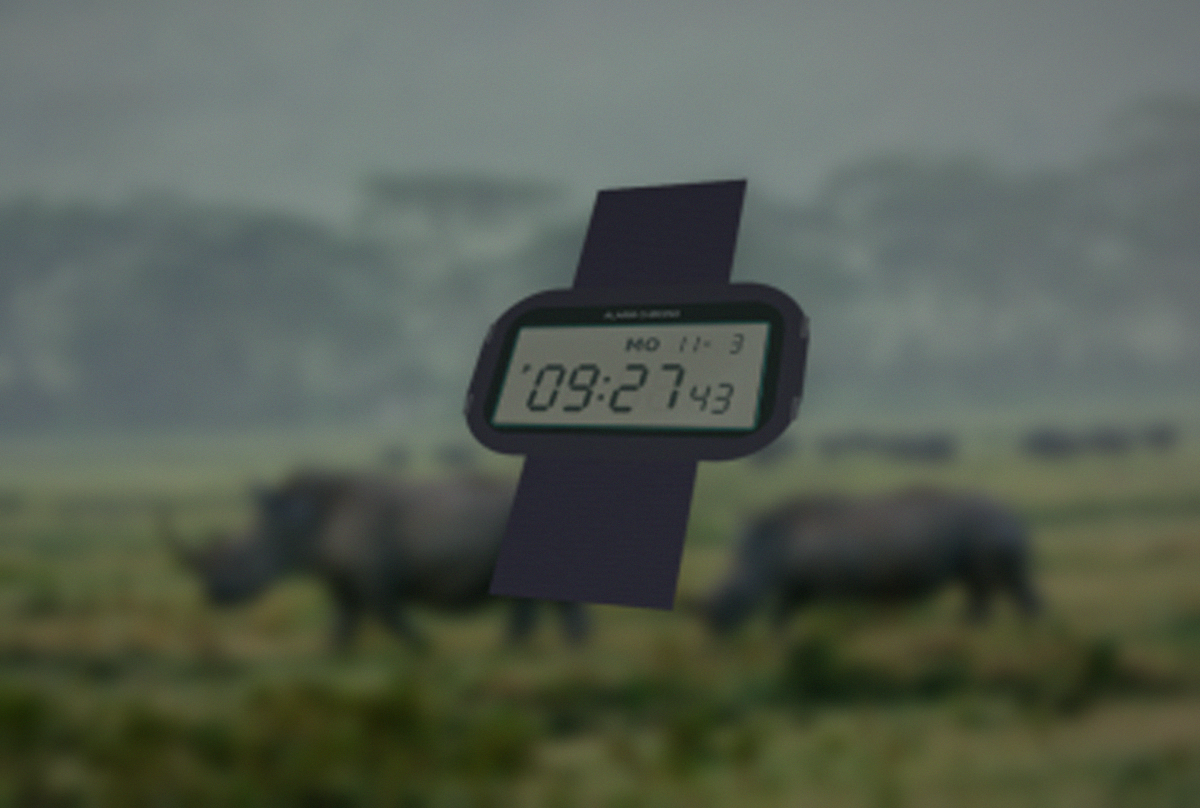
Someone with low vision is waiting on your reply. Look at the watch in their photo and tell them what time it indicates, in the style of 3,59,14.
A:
9,27,43
